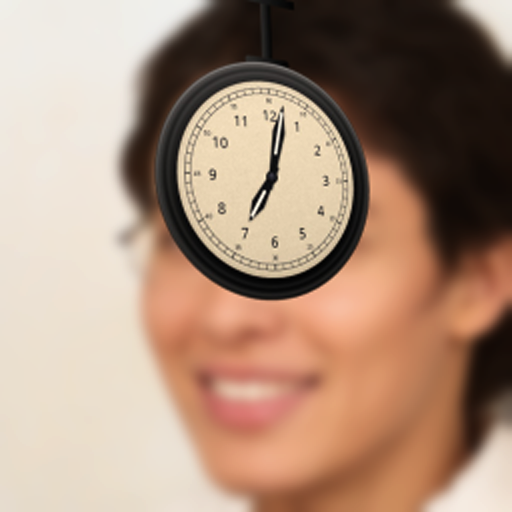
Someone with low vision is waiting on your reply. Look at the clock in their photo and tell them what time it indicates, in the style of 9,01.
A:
7,02
